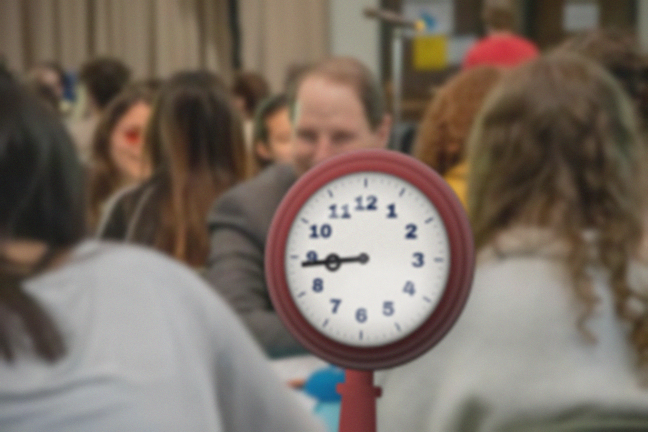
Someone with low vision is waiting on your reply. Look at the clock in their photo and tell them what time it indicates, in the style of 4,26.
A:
8,44
